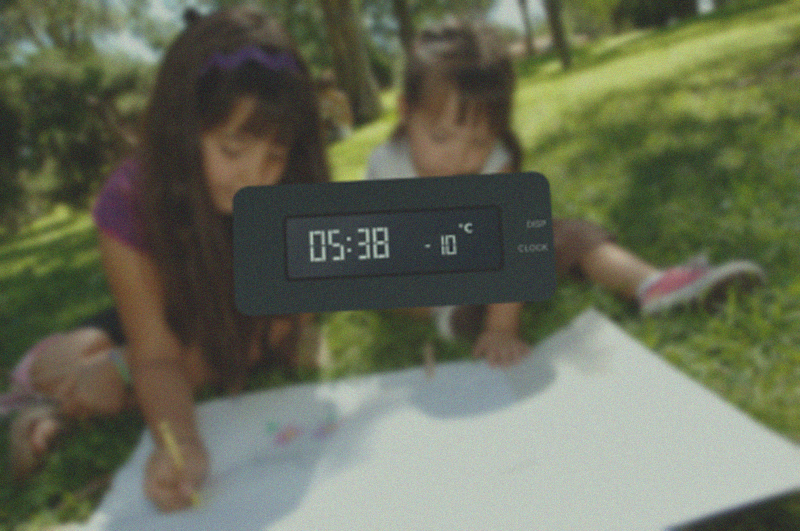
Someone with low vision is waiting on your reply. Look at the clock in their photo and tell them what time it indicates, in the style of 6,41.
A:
5,38
